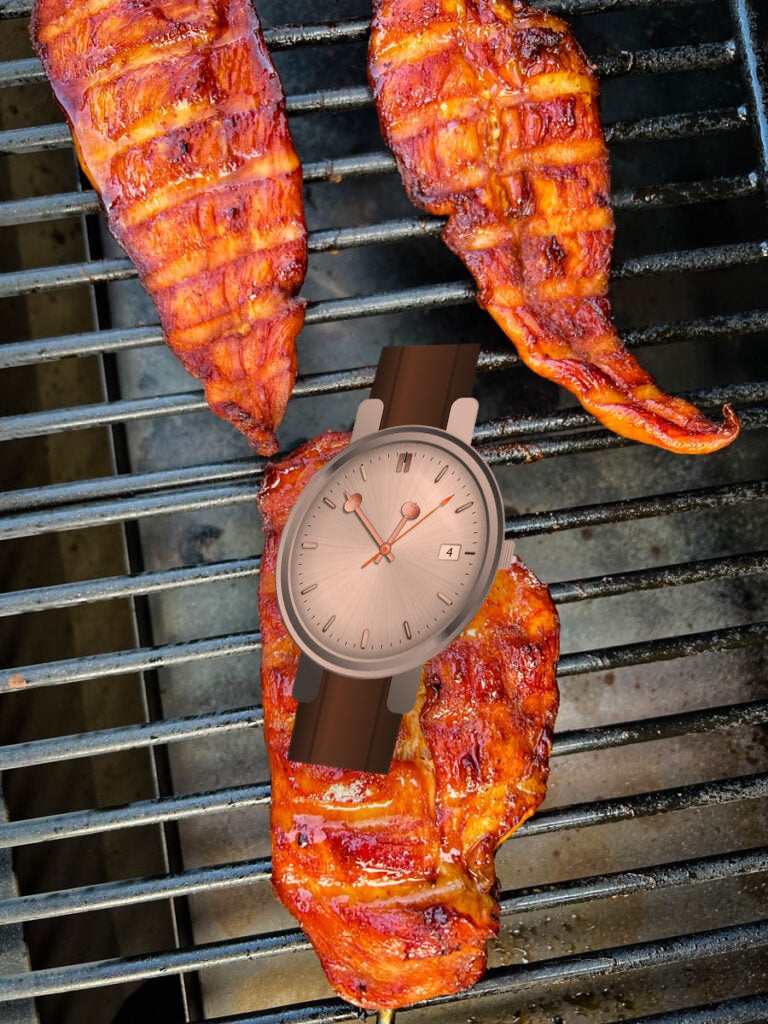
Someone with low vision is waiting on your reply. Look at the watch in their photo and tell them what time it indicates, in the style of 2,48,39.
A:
12,52,08
